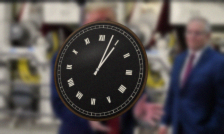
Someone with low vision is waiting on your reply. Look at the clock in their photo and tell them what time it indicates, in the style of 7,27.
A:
1,03
